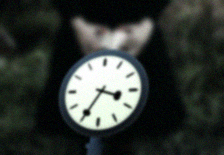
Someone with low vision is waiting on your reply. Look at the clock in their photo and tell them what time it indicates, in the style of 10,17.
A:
3,35
